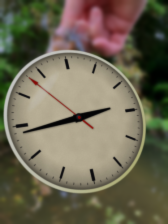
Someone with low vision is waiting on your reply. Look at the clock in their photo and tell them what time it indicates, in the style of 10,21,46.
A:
2,43,53
